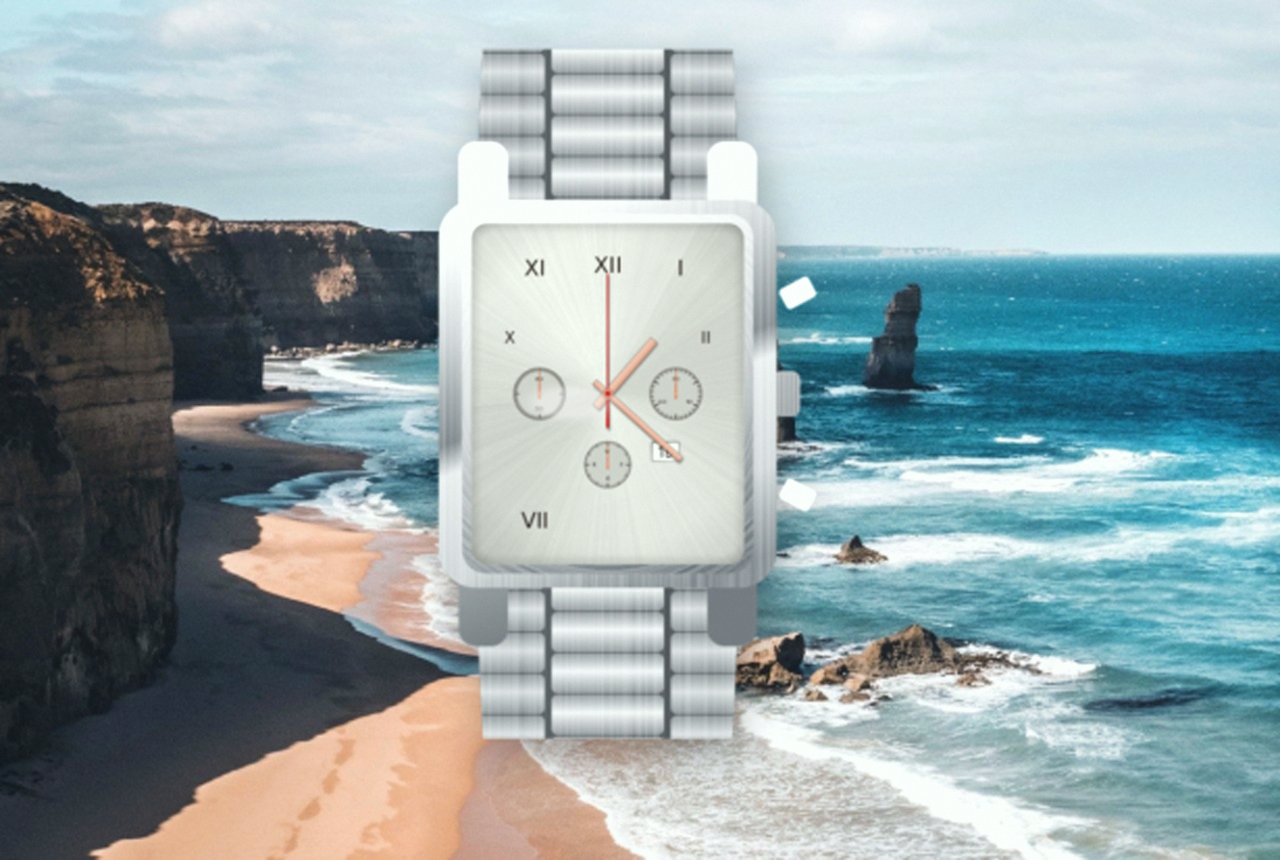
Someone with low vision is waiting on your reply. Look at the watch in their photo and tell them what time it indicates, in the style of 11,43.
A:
1,22
